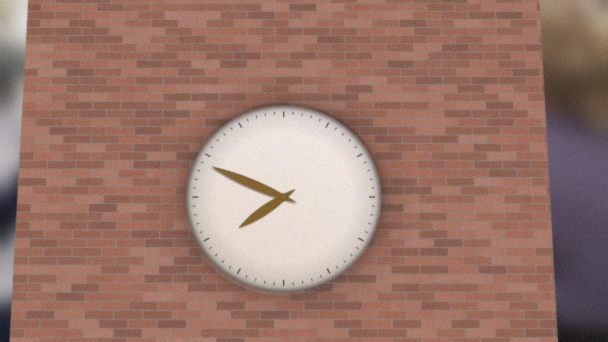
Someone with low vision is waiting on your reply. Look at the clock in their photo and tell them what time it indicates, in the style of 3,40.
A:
7,49
